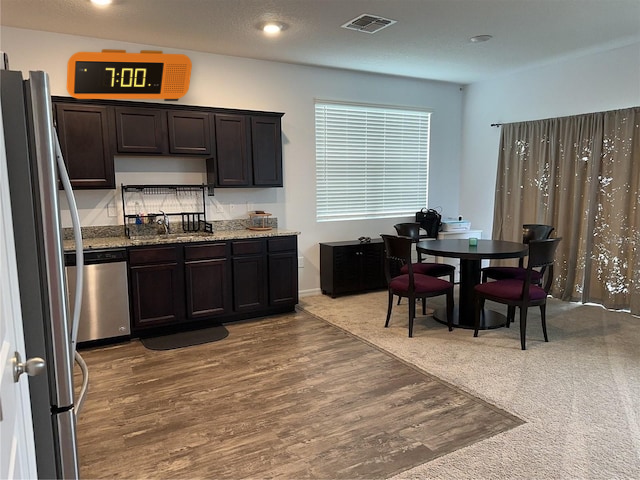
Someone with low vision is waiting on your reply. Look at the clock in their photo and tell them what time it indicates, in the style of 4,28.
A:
7,00
